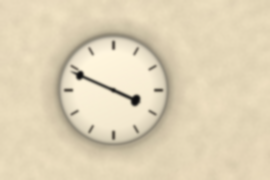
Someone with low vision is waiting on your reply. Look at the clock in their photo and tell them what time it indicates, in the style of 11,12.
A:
3,49
